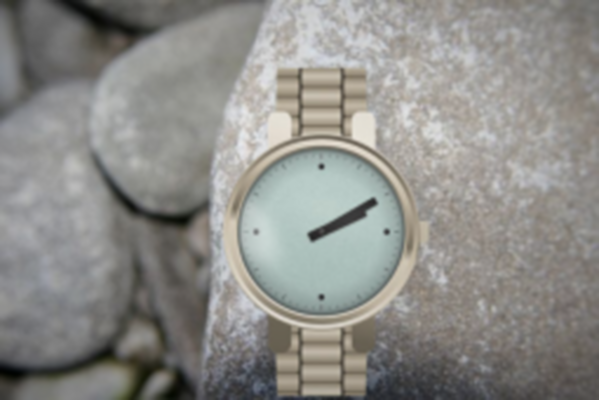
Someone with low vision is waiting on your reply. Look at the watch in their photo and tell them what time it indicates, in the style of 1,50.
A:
2,10
